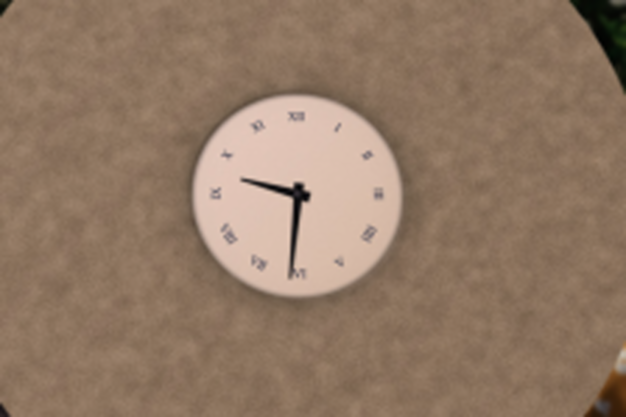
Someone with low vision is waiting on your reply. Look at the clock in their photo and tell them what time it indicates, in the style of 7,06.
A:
9,31
